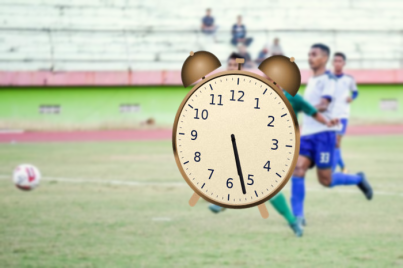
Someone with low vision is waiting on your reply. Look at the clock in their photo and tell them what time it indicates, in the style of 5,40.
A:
5,27
